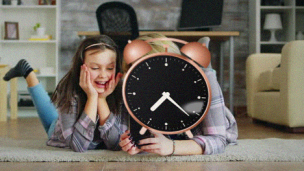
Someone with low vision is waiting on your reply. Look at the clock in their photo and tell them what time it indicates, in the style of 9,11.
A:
7,22
